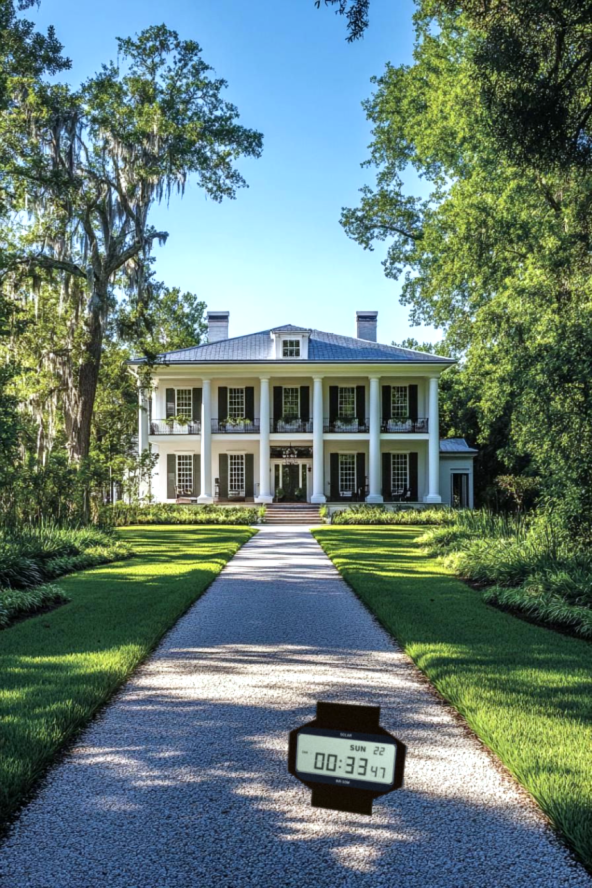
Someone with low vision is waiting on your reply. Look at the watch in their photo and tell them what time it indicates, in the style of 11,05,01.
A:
0,33,47
